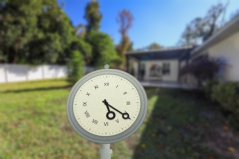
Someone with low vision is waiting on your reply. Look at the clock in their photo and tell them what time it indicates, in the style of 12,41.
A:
5,21
